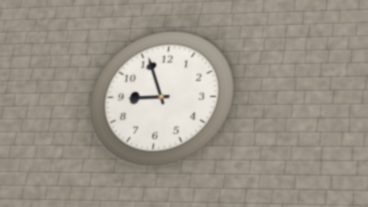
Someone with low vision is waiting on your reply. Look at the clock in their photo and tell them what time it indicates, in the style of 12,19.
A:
8,56
